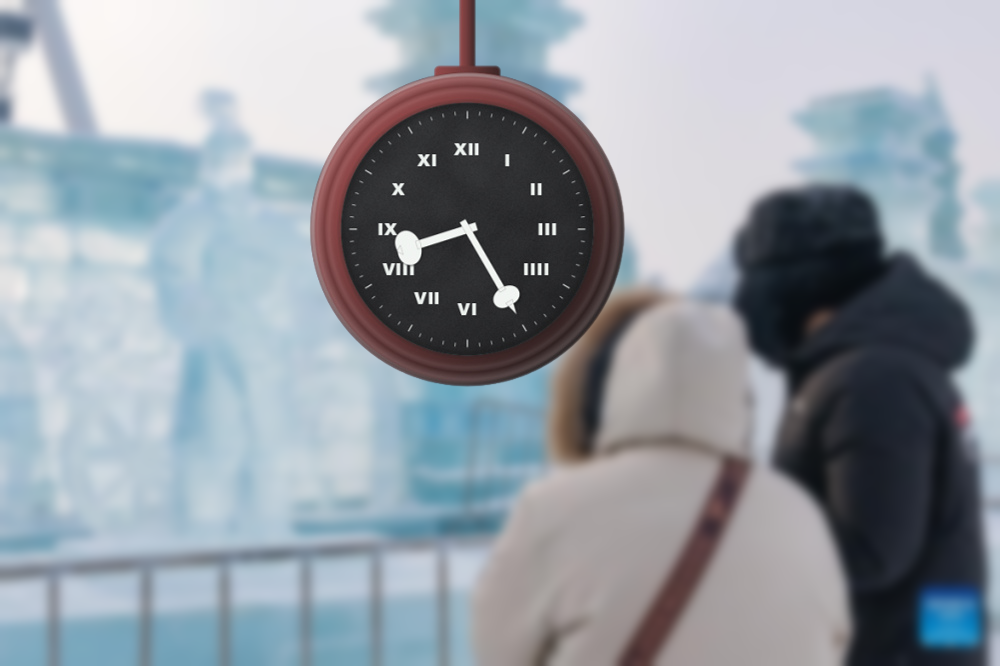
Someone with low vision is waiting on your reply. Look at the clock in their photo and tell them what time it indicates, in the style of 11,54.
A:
8,25
